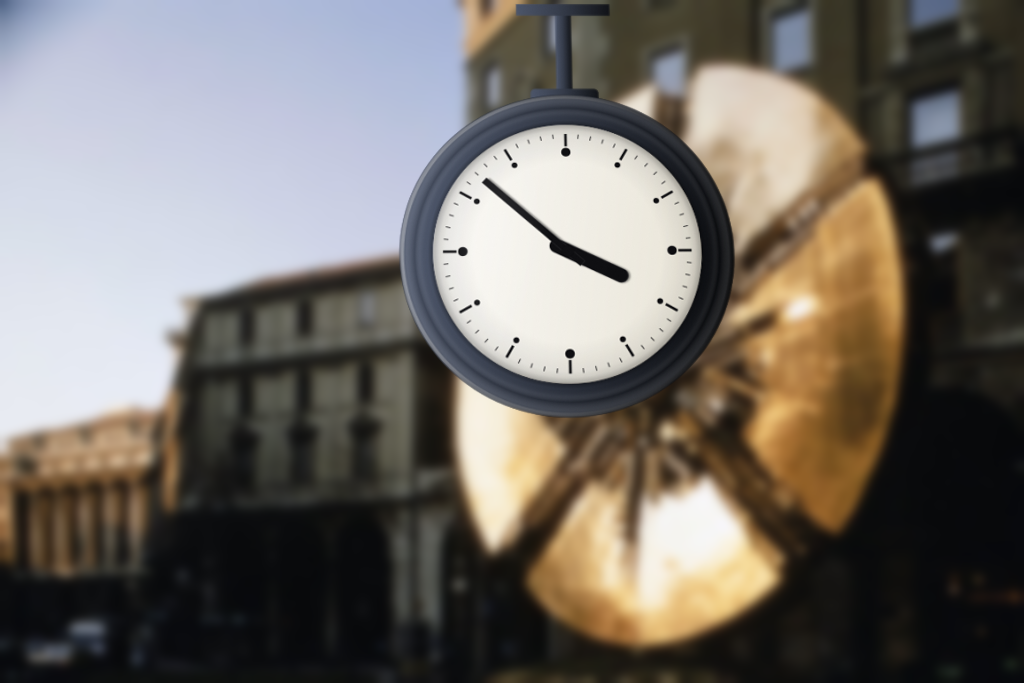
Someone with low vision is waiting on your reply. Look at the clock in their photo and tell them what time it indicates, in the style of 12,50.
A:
3,52
